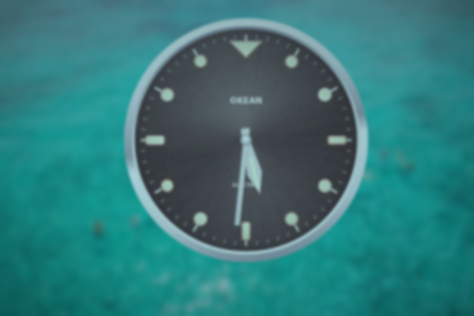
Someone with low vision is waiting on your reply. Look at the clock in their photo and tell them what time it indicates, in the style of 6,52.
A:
5,31
